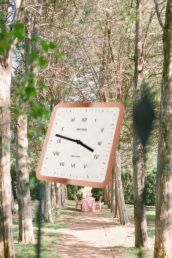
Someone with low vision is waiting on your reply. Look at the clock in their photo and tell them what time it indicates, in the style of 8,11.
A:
3,47
